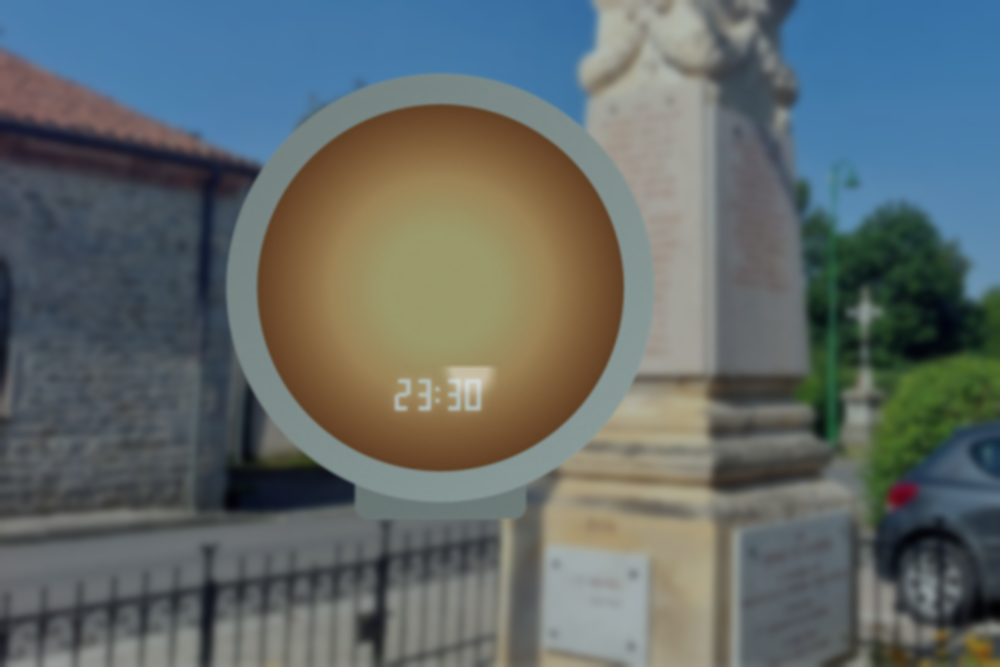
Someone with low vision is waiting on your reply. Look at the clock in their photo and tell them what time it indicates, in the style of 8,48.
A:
23,30
